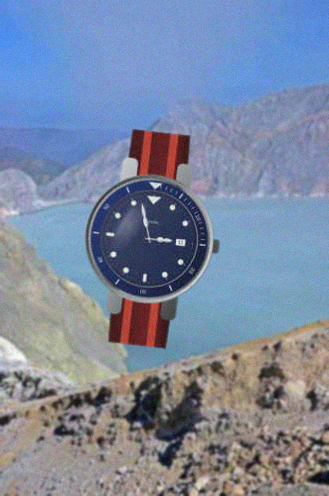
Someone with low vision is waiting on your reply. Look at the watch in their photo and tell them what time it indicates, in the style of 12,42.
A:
2,57
